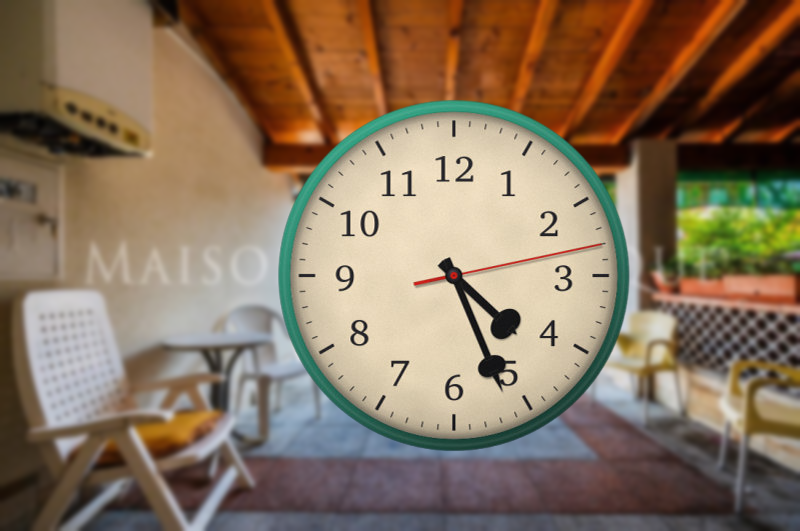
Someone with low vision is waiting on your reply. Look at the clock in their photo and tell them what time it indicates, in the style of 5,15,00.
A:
4,26,13
